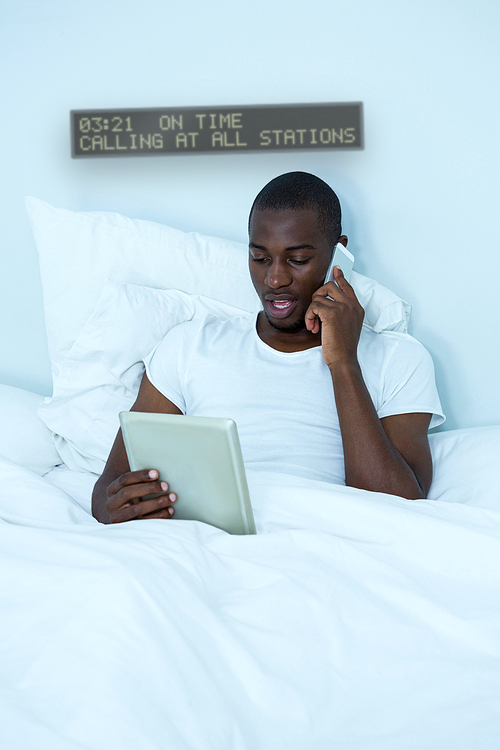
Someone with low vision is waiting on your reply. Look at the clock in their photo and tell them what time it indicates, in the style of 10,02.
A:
3,21
